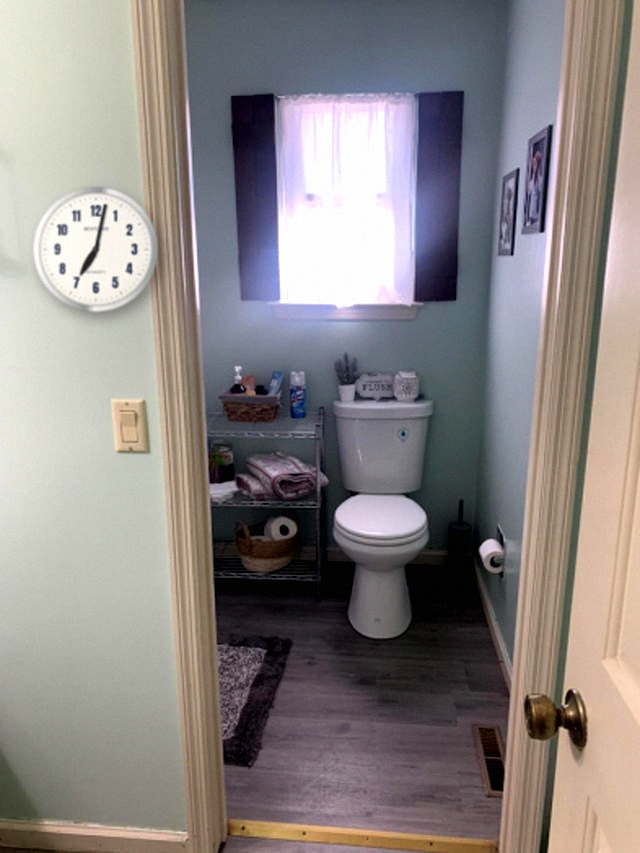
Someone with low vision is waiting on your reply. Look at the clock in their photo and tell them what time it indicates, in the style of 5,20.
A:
7,02
